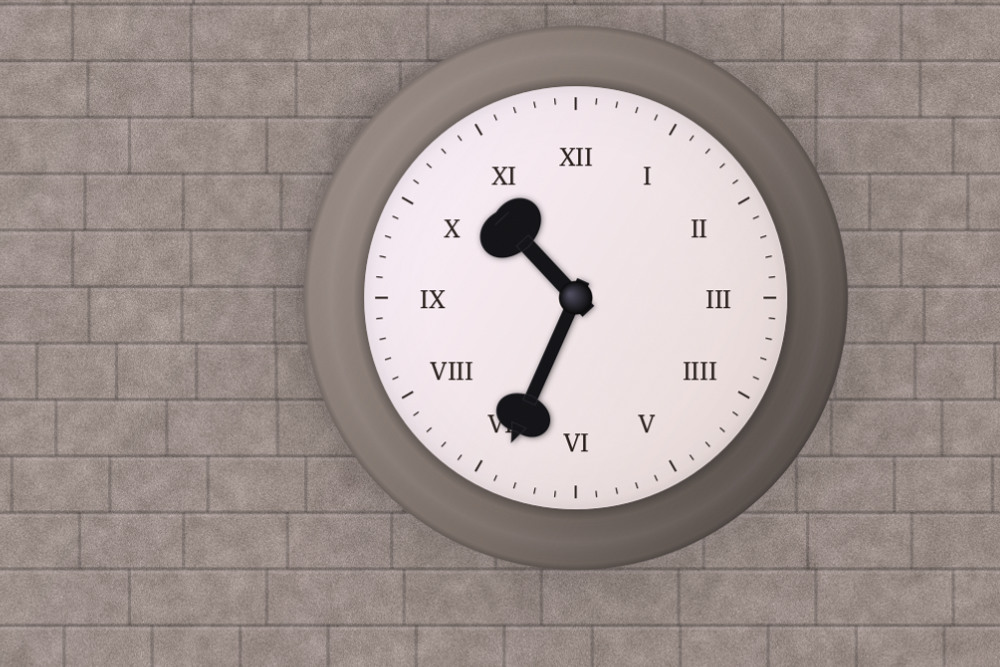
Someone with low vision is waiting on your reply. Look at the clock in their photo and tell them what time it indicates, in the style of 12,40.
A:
10,34
